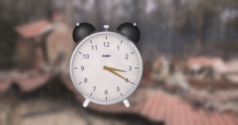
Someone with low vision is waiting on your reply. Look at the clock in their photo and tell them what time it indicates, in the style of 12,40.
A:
3,20
